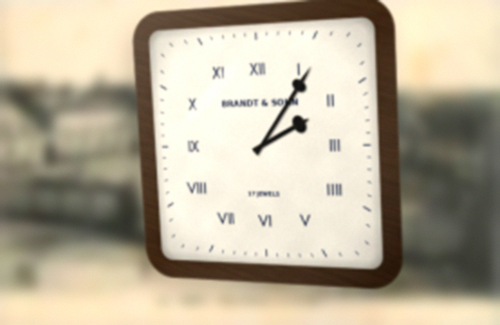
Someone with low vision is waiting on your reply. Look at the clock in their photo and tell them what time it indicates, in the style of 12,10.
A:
2,06
